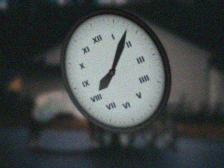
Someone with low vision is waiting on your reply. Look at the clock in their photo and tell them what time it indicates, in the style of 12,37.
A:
8,08
